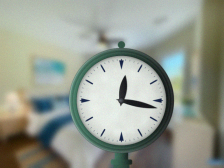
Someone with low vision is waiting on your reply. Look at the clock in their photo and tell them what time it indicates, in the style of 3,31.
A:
12,17
